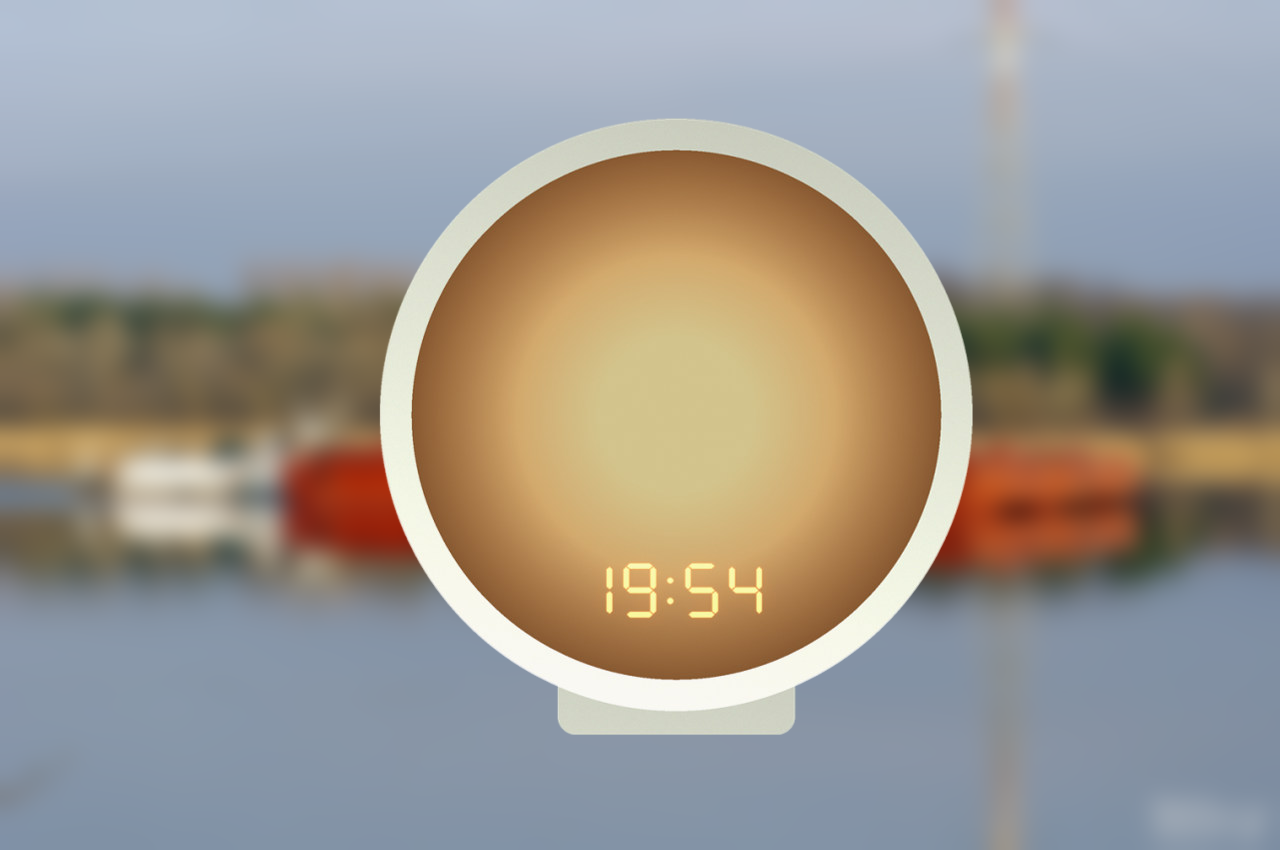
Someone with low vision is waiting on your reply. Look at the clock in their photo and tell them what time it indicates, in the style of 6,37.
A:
19,54
